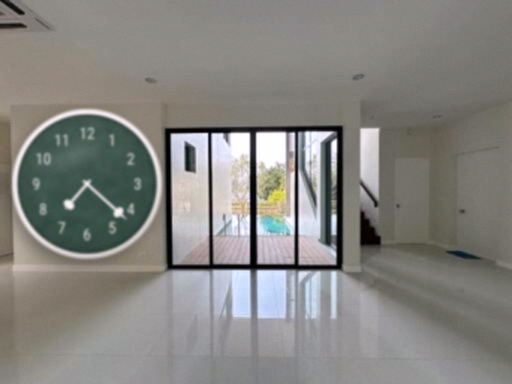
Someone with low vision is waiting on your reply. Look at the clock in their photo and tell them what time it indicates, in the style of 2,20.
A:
7,22
